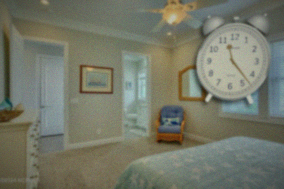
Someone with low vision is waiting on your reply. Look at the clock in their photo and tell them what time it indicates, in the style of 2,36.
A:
11,23
